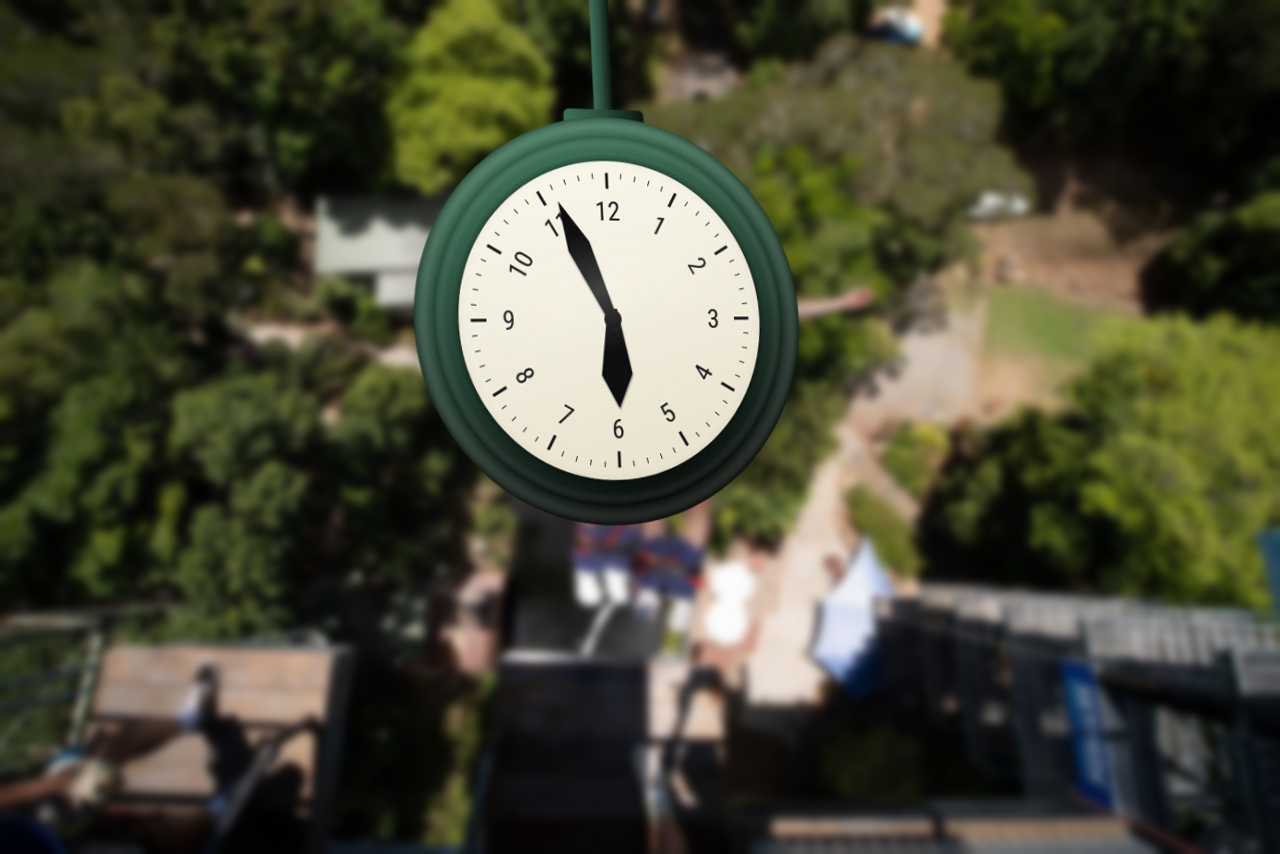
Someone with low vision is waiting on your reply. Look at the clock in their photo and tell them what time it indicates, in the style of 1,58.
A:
5,56
